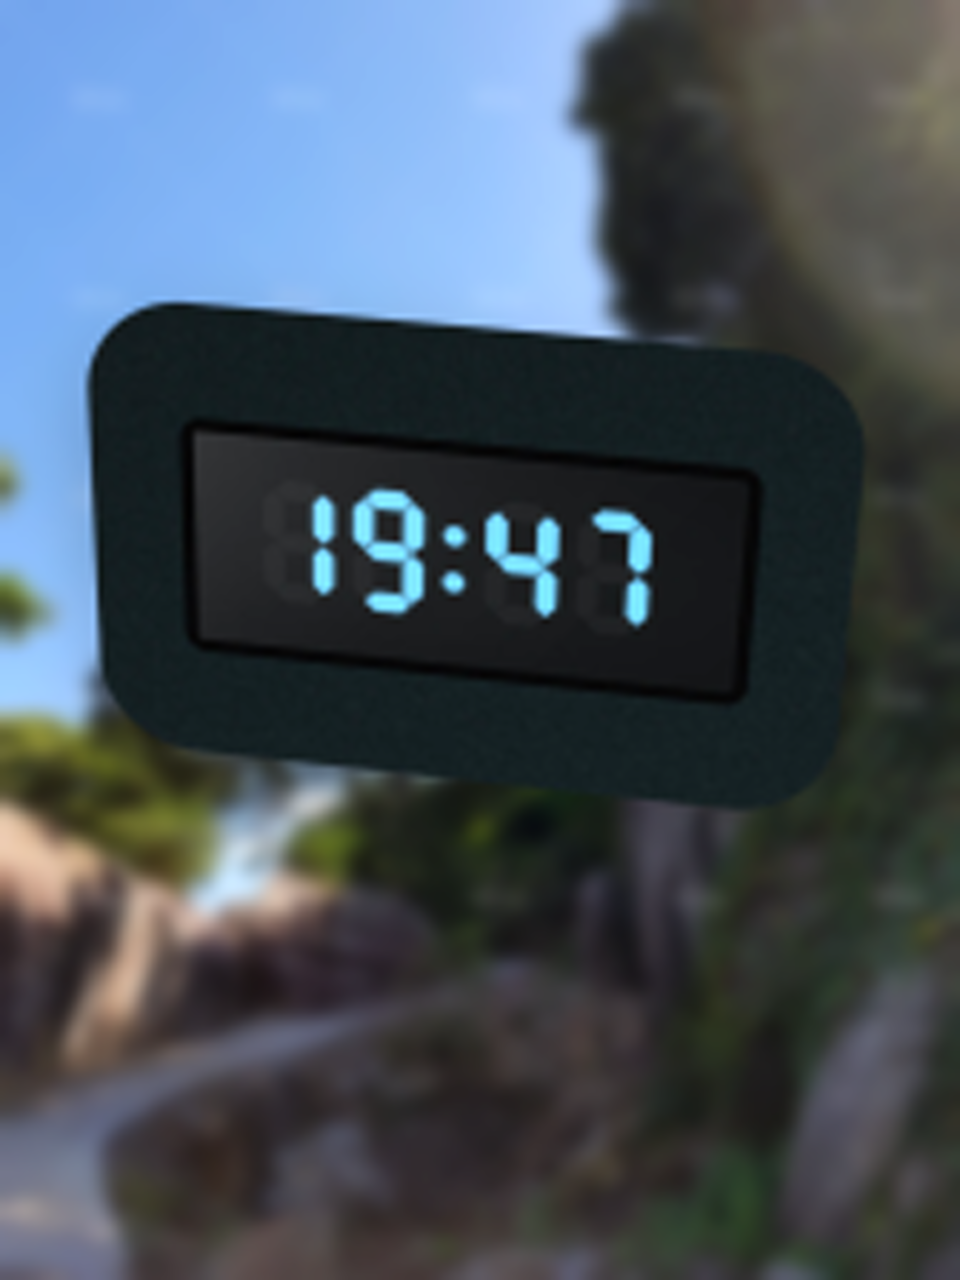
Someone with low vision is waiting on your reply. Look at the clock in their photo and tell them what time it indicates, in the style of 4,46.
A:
19,47
